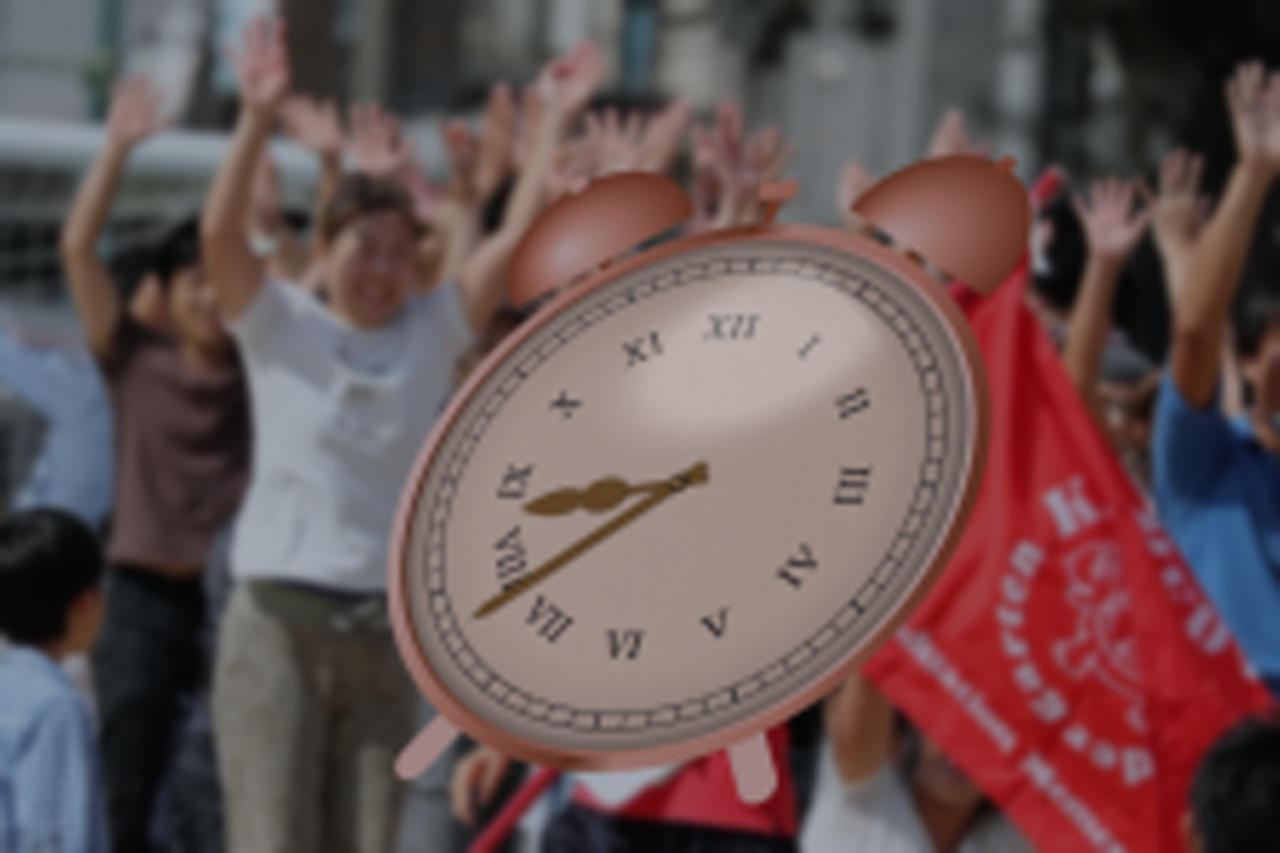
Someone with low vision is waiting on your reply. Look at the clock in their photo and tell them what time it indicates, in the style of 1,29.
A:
8,38
